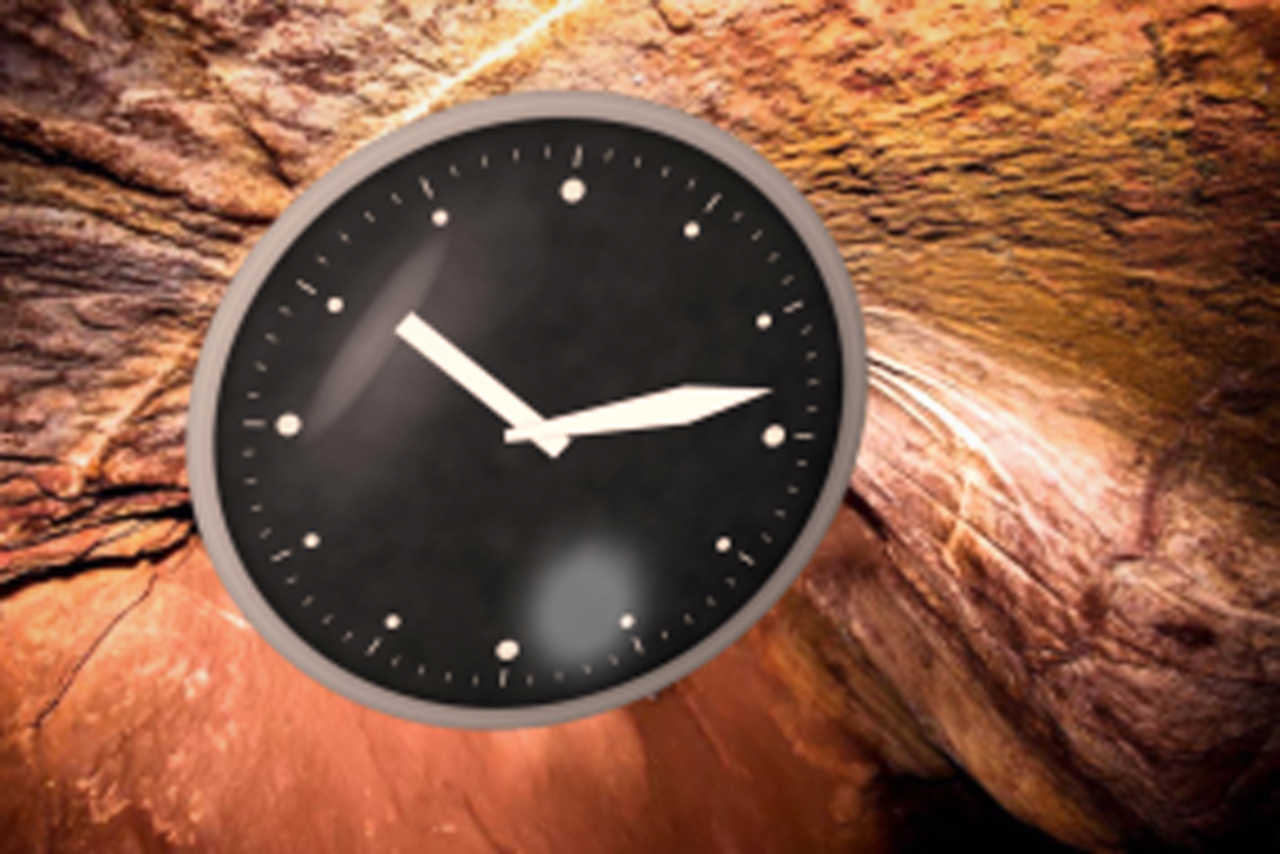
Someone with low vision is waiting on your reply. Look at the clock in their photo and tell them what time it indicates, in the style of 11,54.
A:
10,13
